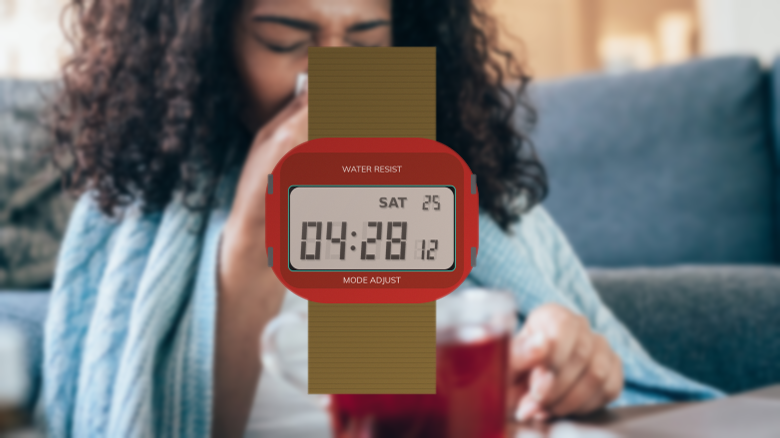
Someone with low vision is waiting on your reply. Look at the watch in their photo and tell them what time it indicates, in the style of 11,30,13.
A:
4,28,12
